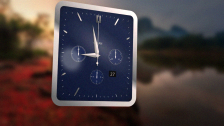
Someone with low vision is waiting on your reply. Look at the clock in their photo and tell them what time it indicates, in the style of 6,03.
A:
8,58
